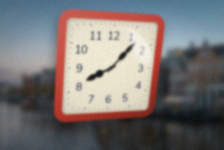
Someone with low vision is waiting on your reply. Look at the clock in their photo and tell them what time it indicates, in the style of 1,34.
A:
8,07
